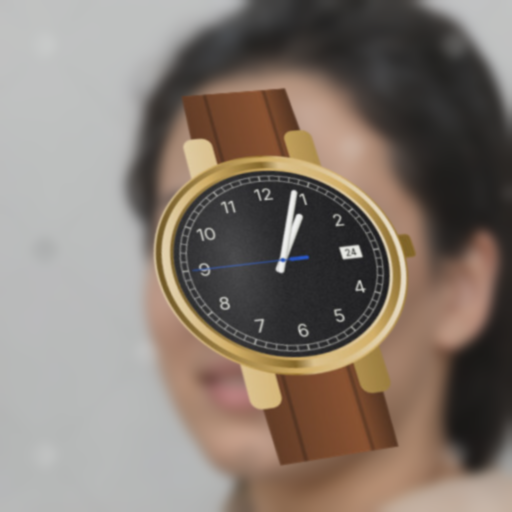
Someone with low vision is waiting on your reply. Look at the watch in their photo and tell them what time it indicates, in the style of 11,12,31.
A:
1,03,45
